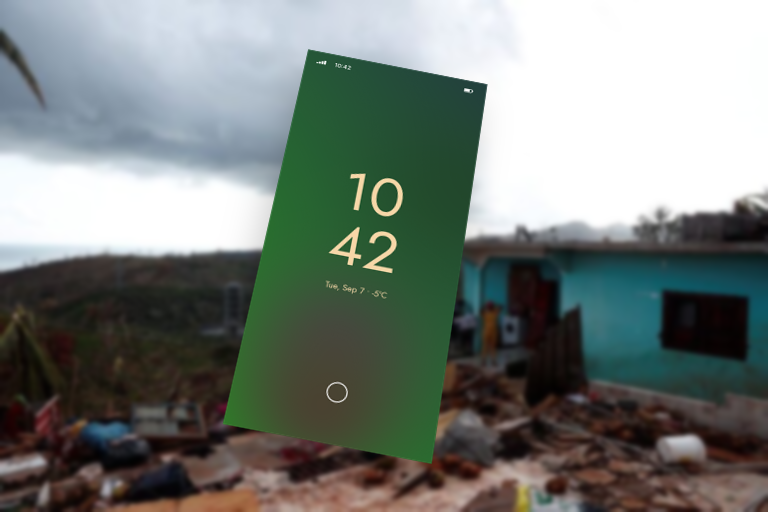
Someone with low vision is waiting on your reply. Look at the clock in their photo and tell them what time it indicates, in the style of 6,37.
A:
10,42
